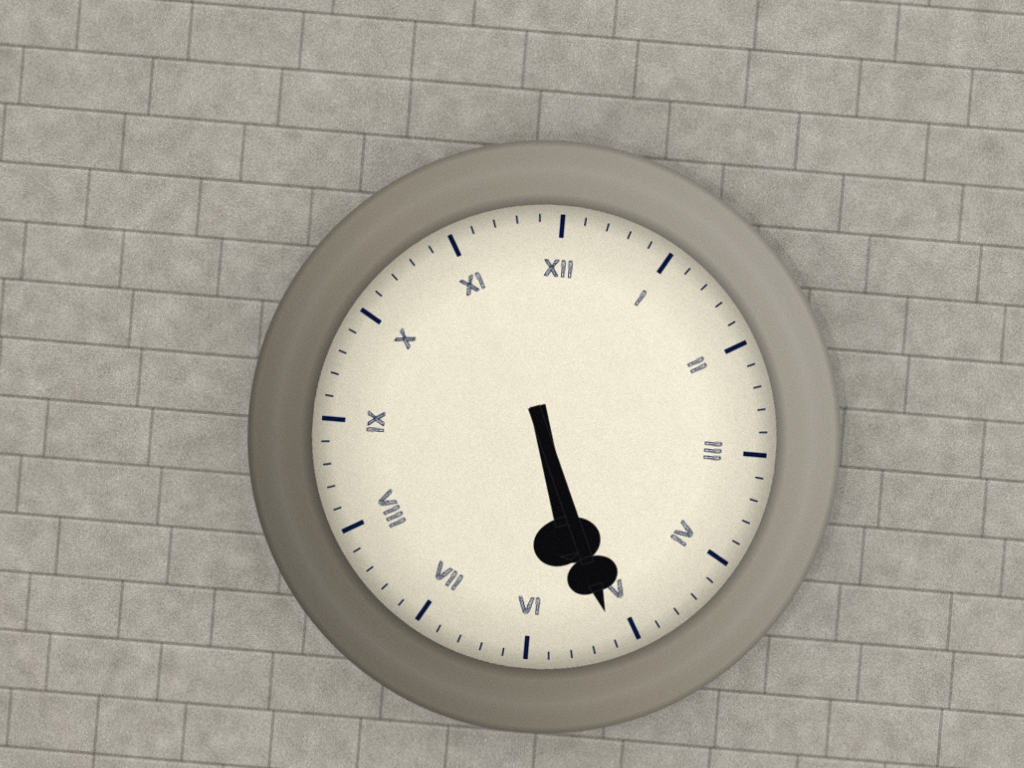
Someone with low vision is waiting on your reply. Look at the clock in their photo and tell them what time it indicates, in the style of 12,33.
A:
5,26
